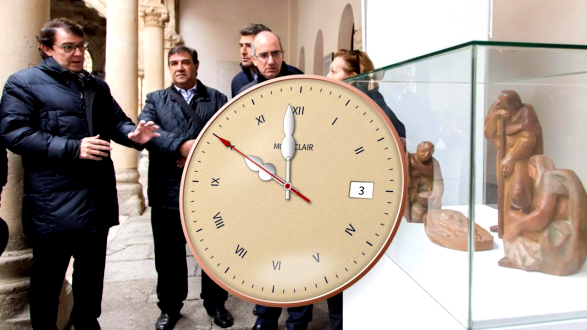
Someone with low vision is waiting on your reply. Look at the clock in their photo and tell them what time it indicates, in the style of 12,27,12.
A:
9,58,50
